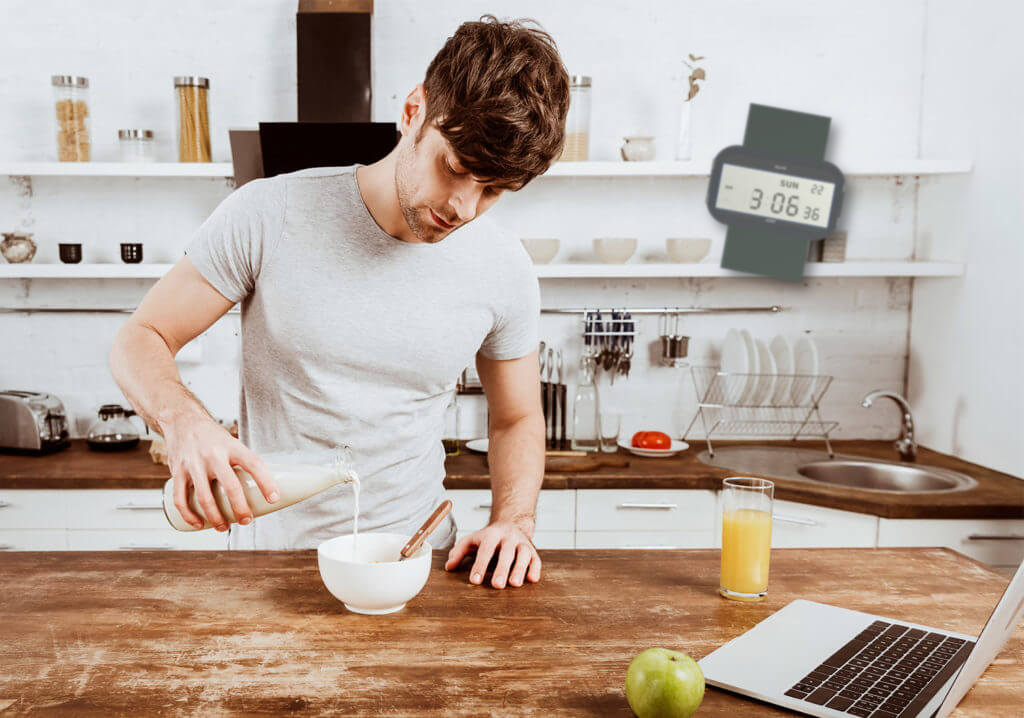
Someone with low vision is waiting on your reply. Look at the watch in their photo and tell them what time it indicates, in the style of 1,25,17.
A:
3,06,36
